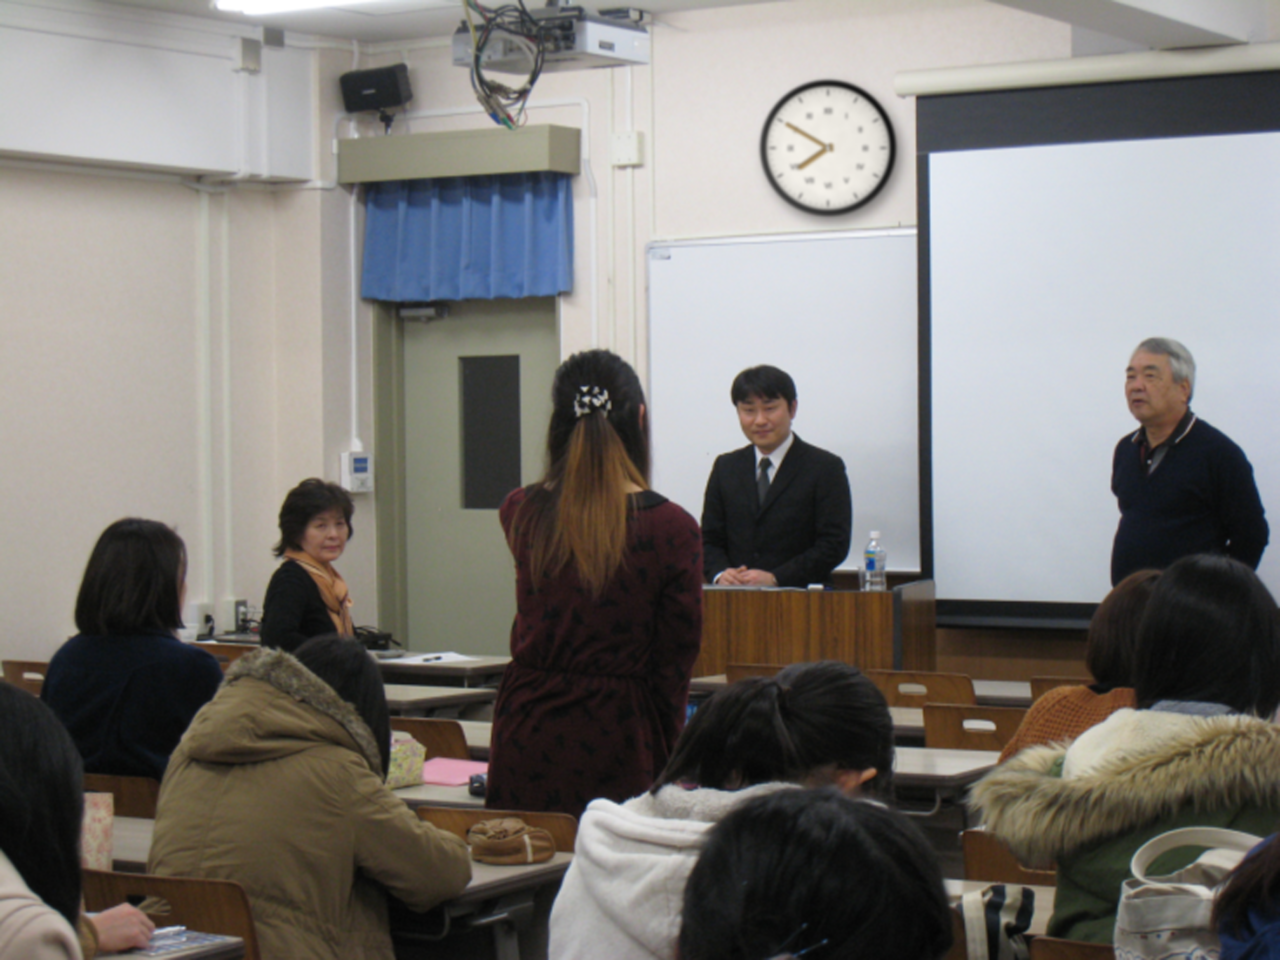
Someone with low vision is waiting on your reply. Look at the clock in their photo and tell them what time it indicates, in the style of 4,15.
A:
7,50
